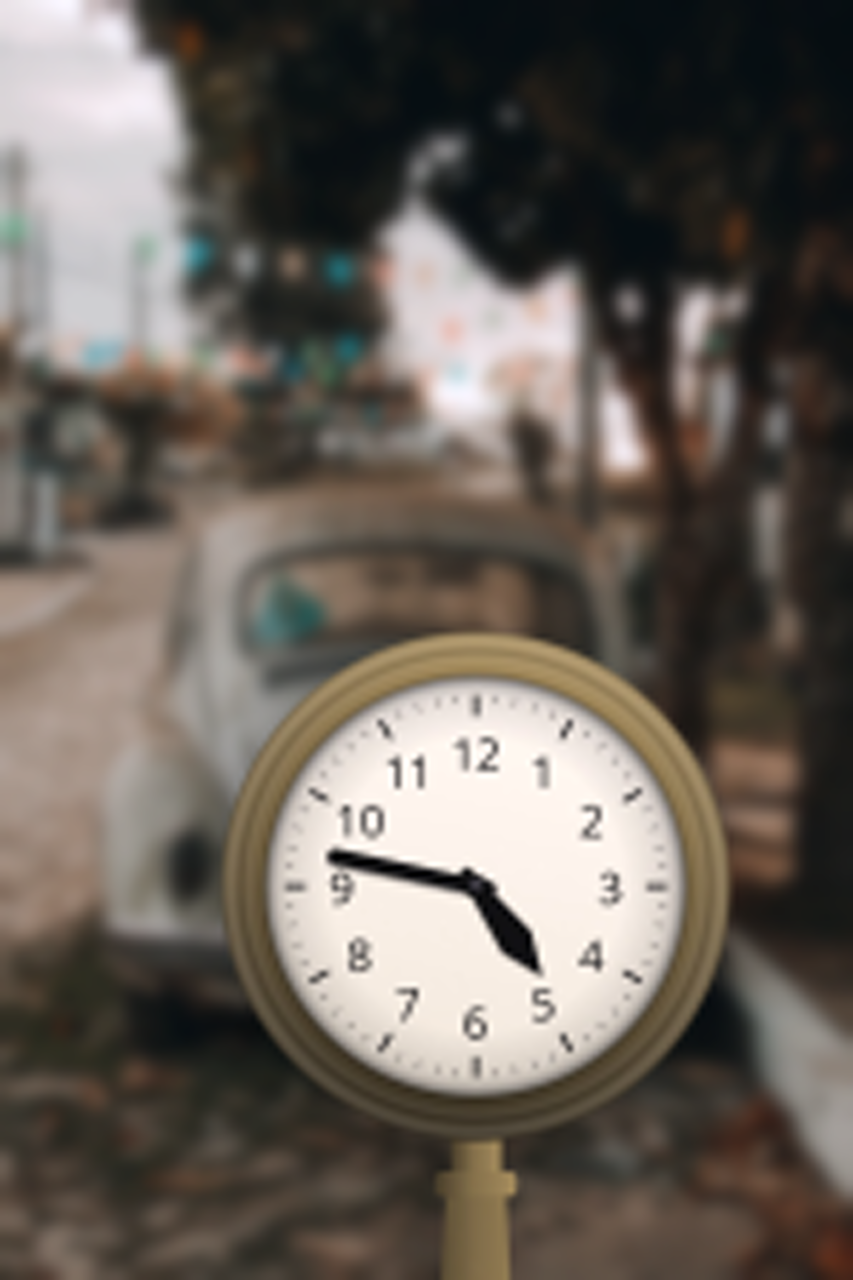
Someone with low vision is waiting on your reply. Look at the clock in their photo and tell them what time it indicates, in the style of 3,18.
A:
4,47
